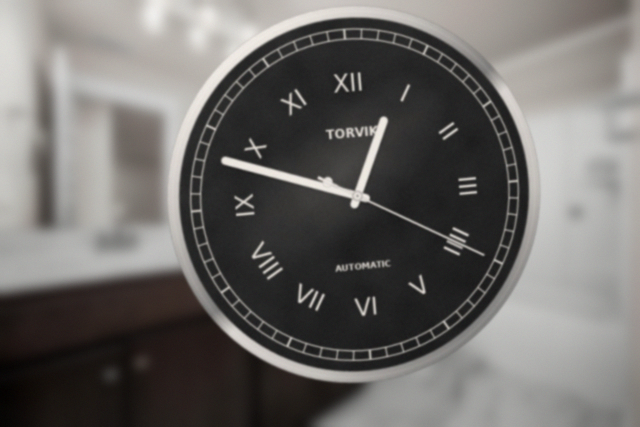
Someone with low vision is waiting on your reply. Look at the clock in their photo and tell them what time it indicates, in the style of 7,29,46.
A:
12,48,20
